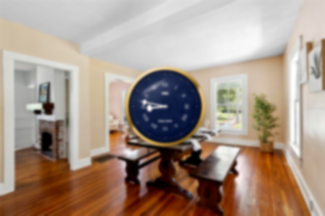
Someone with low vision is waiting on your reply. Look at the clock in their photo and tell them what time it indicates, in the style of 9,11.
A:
8,47
